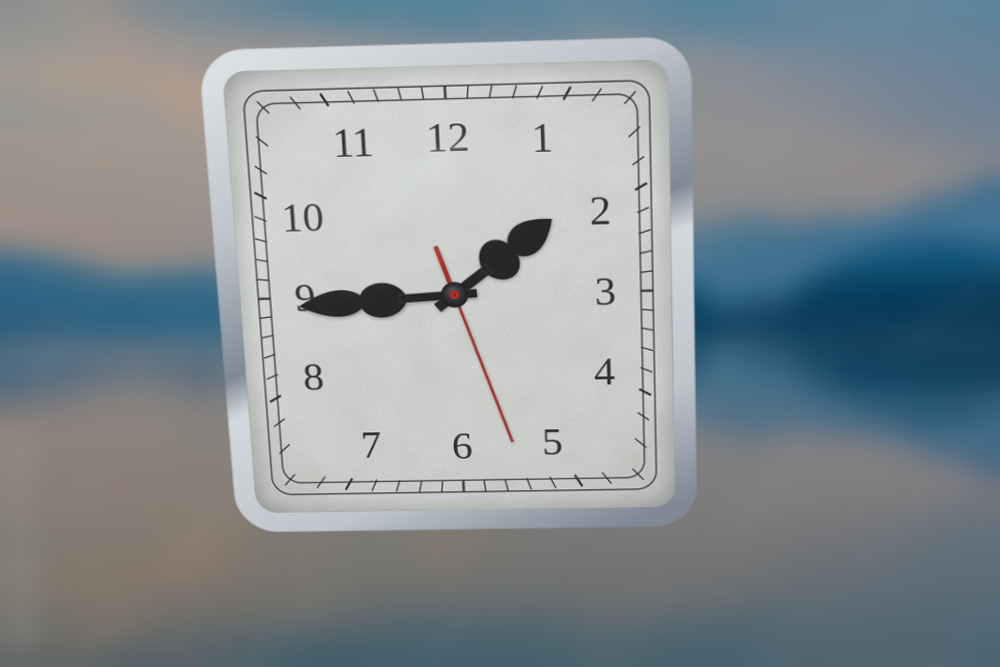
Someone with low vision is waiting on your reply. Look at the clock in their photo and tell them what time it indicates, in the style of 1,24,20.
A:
1,44,27
